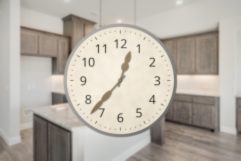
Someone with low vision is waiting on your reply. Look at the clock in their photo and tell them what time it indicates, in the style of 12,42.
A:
12,37
